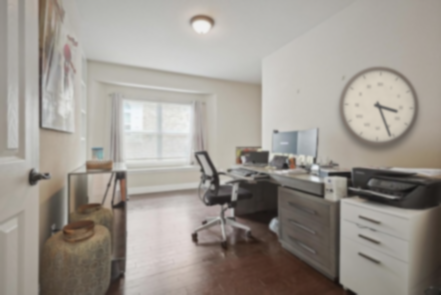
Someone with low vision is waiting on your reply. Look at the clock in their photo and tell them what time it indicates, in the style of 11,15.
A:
3,26
